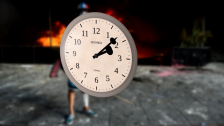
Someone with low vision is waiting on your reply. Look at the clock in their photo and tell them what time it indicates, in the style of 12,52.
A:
2,08
